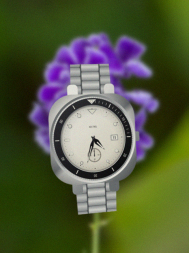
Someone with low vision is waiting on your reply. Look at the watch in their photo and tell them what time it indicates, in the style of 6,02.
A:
4,33
